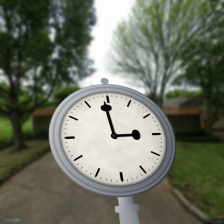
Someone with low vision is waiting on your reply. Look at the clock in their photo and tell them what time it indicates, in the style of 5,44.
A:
2,59
